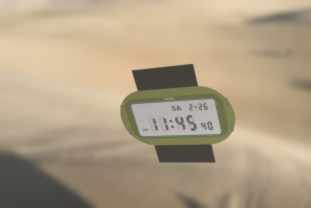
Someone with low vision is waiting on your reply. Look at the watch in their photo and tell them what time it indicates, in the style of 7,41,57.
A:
11,45,40
